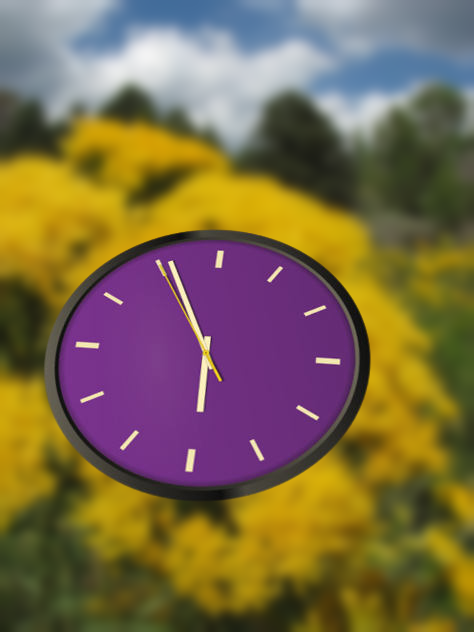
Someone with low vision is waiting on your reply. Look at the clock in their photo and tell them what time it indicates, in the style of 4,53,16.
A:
5,55,55
